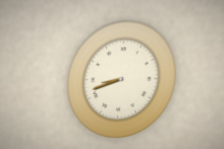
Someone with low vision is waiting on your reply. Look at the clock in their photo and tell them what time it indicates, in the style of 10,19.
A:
8,42
